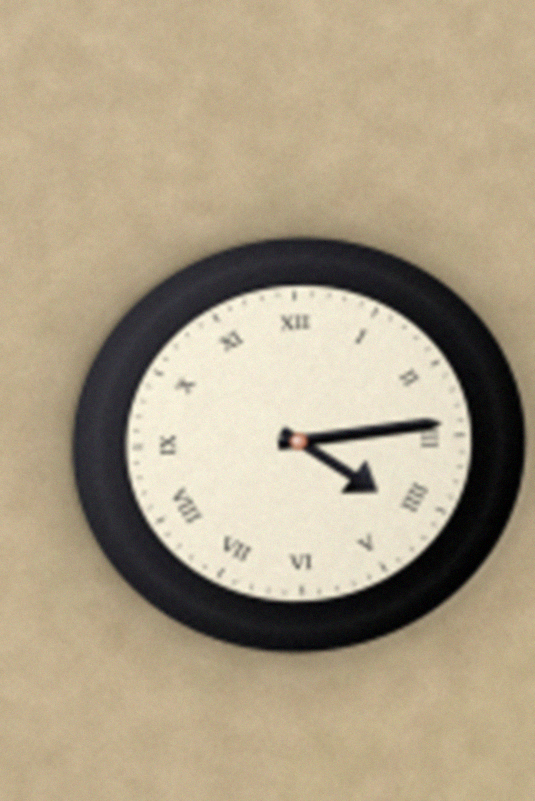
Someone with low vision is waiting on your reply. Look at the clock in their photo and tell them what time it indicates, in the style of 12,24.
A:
4,14
